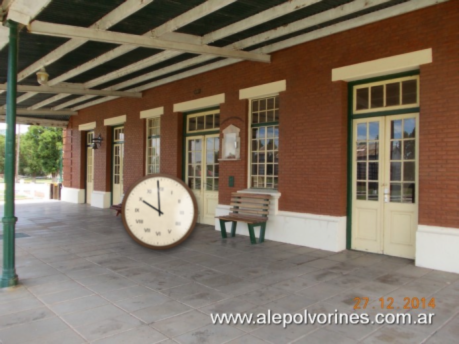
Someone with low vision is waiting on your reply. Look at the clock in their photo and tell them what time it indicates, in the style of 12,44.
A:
9,59
